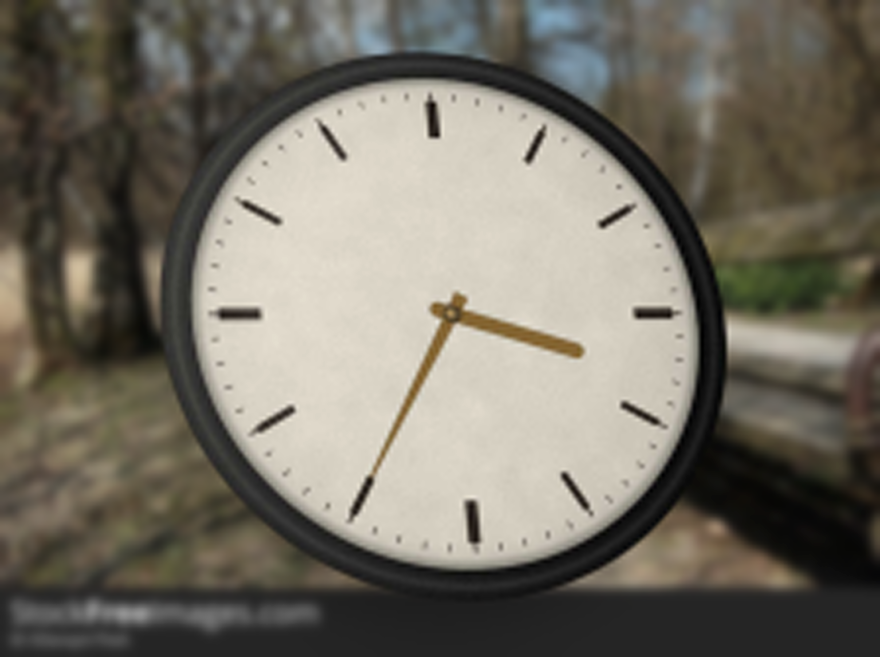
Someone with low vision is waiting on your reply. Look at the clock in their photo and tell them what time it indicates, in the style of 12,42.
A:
3,35
